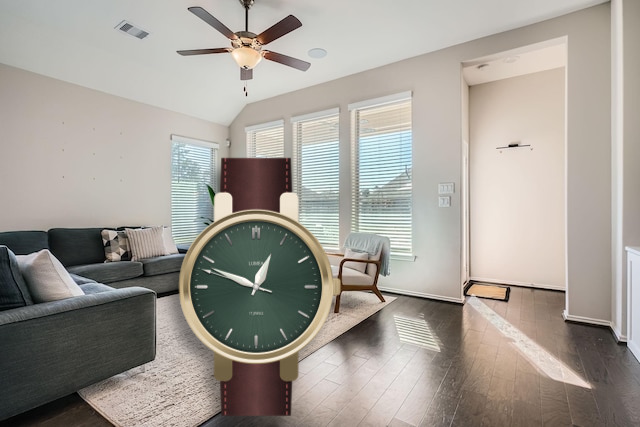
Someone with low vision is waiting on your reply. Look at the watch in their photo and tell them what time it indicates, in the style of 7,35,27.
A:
12,48,48
